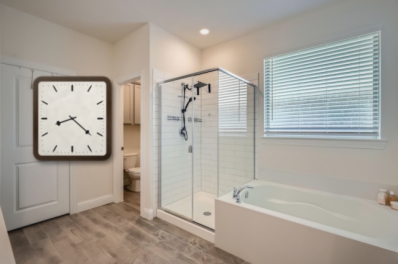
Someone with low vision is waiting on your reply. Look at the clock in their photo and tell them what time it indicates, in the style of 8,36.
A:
8,22
